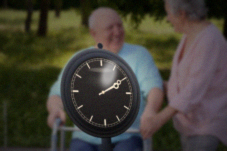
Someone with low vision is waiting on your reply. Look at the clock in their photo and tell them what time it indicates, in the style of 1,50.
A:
2,10
